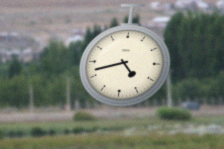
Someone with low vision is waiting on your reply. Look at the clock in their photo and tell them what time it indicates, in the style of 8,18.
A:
4,42
